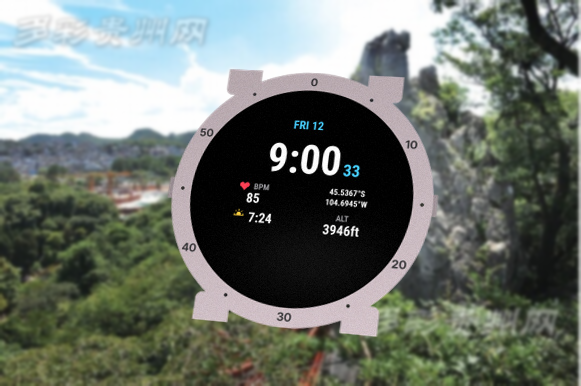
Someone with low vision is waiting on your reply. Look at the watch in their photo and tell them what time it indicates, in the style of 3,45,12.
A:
9,00,33
